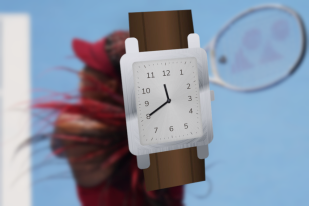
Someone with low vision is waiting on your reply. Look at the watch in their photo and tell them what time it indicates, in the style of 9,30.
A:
11,40
